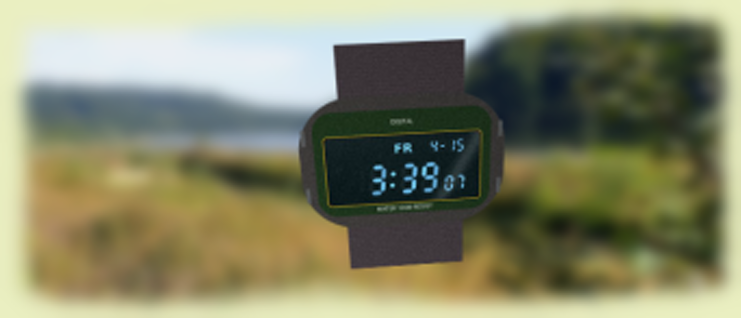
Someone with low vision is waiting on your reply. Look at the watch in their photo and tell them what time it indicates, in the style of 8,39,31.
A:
3,39,07
